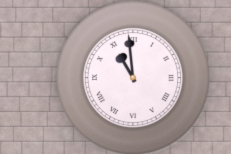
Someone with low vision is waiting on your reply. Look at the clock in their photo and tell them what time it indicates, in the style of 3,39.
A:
10,59
